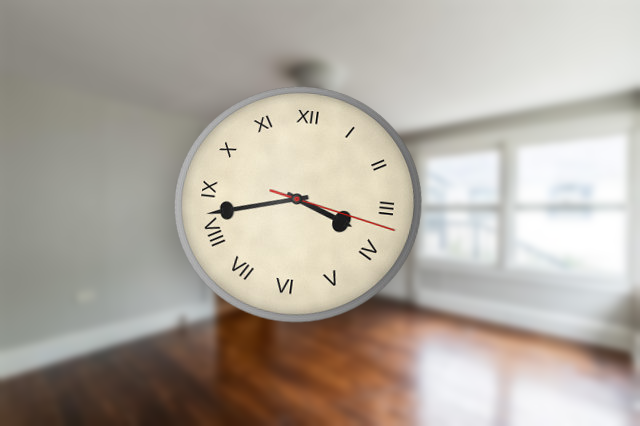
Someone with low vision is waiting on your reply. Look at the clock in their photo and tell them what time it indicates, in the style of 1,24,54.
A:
3,42,17
